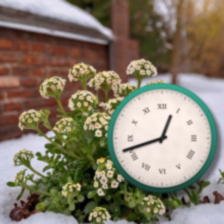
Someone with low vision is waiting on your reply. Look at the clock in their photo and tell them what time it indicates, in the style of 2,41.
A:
12,42
